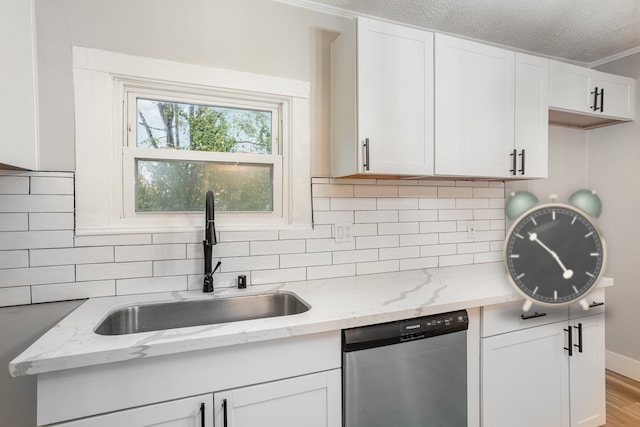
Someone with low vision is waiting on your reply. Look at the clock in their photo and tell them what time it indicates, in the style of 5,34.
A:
4,52
